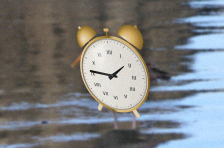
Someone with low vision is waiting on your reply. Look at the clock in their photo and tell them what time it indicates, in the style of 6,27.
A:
1,46
